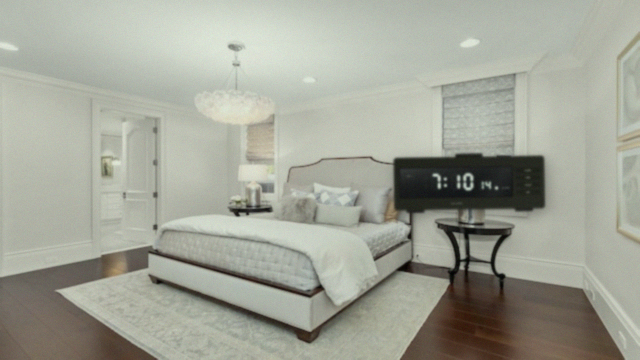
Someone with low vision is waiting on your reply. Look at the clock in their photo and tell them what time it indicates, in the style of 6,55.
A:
7,10
